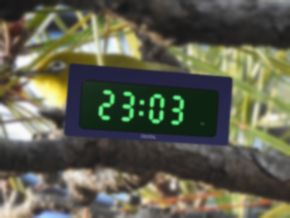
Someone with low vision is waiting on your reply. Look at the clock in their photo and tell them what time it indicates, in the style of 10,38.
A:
23,03
